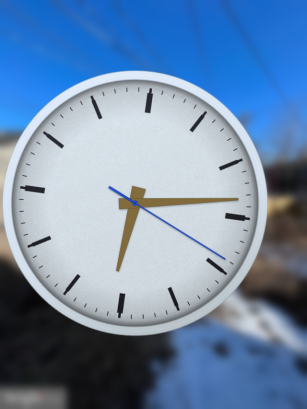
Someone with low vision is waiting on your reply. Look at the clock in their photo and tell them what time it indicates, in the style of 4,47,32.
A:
6,13,19
